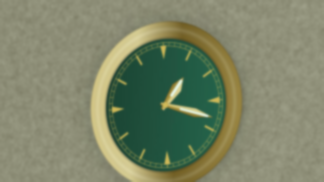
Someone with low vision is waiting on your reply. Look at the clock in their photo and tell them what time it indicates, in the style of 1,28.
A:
1,18
